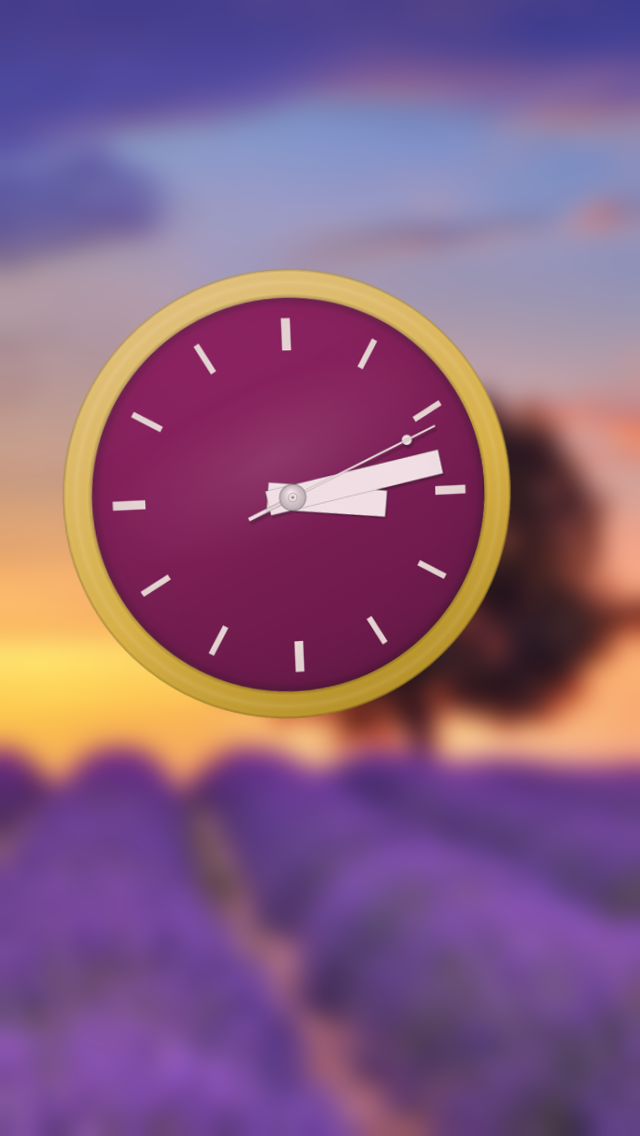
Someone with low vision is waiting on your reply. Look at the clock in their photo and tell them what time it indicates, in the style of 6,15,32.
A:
3,13,11
